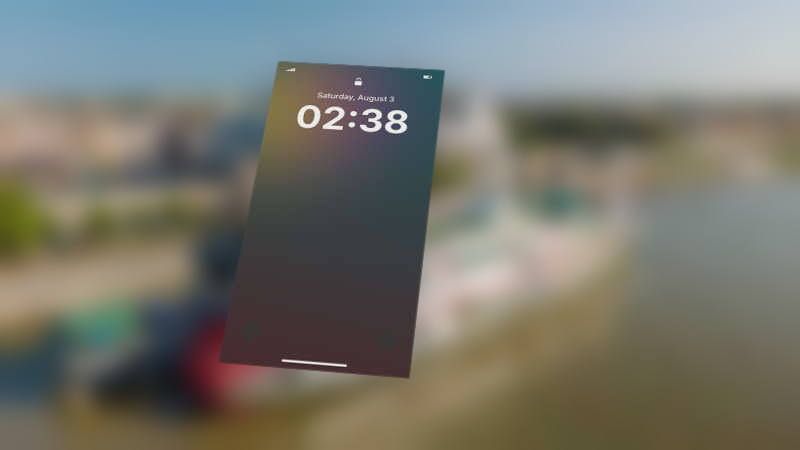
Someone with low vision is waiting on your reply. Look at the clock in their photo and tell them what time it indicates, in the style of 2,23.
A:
2,38
